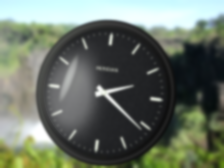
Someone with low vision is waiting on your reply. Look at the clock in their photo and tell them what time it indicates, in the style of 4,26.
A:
2,21
